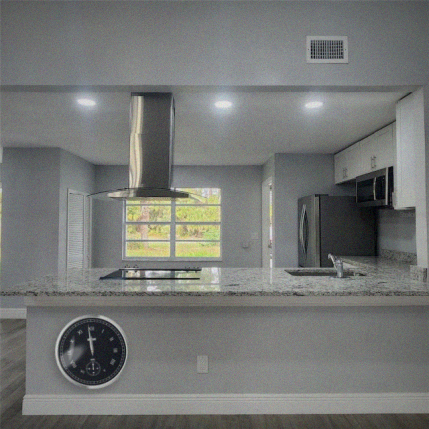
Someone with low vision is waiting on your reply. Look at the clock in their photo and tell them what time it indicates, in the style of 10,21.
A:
11,59
